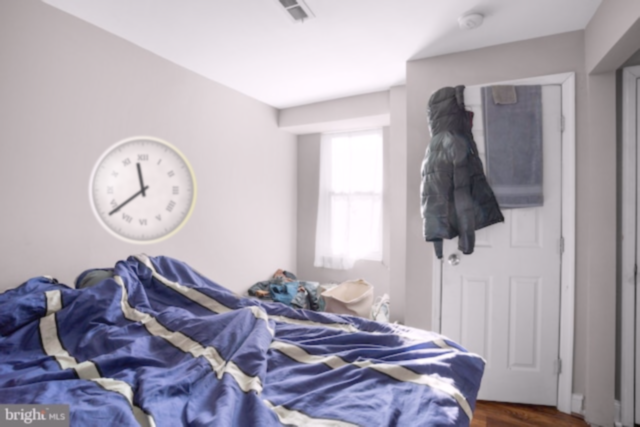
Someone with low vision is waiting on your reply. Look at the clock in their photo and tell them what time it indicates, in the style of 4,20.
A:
11,39
